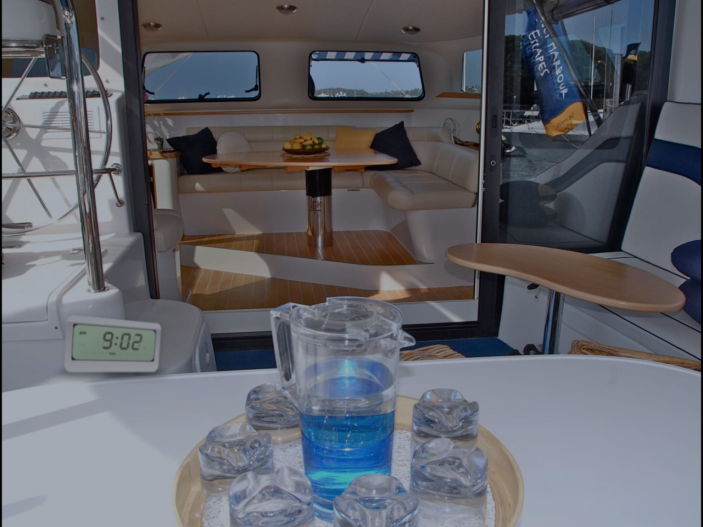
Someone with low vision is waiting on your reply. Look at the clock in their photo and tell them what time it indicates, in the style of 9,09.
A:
9,02
